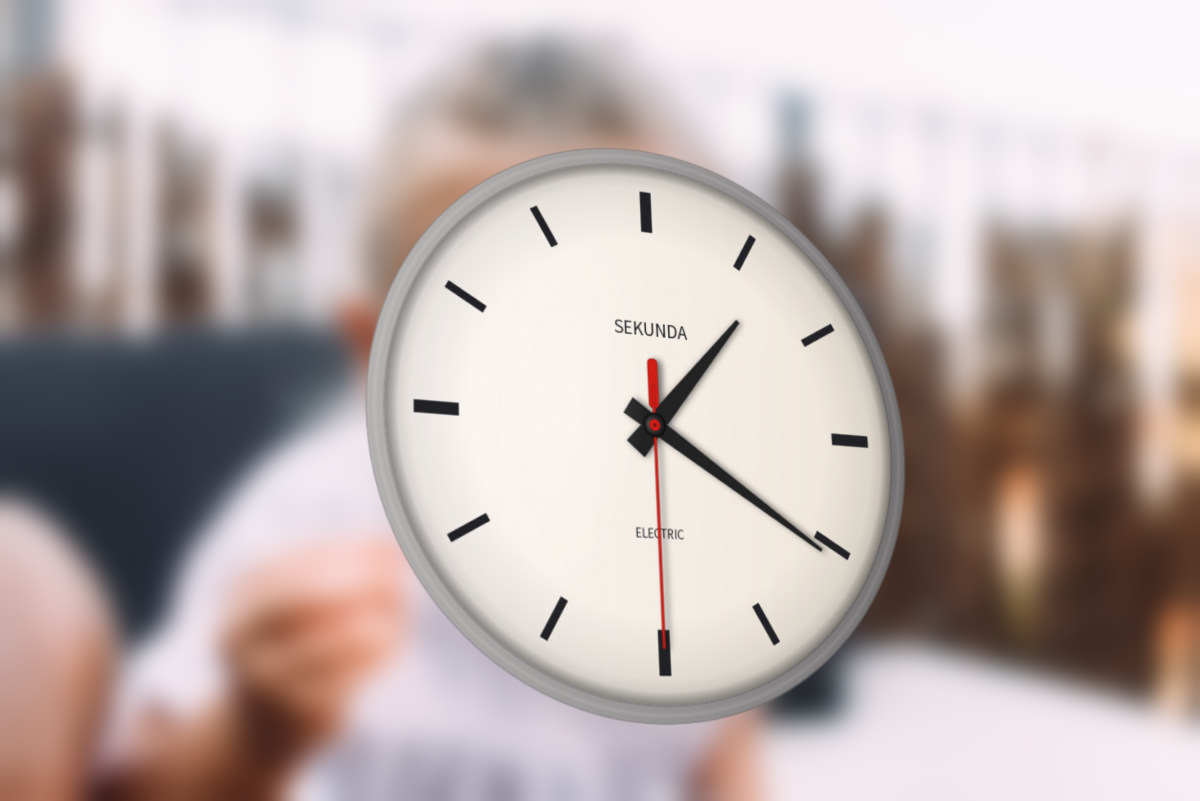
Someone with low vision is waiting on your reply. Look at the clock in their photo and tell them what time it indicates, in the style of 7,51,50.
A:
1,20,30
